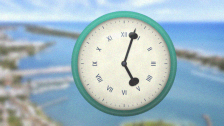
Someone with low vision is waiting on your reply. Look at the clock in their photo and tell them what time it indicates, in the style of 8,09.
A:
5,03
